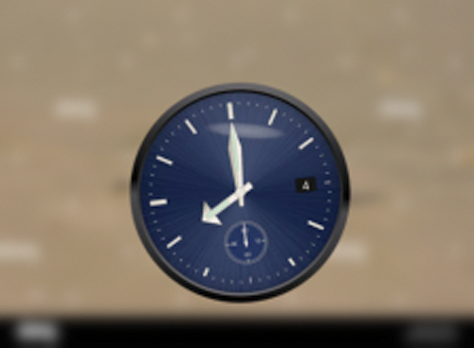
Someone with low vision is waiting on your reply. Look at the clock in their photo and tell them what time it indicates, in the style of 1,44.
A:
8,00
